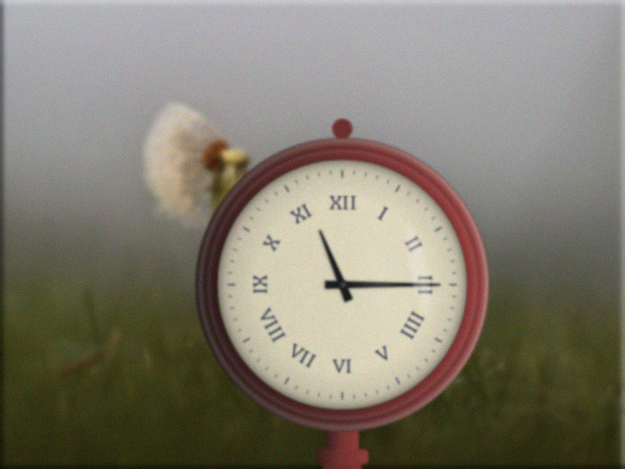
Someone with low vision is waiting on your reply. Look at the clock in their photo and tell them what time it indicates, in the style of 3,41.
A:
11,15
